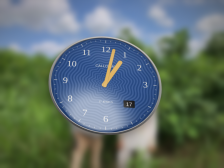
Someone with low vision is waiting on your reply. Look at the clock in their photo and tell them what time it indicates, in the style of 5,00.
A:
1,02
